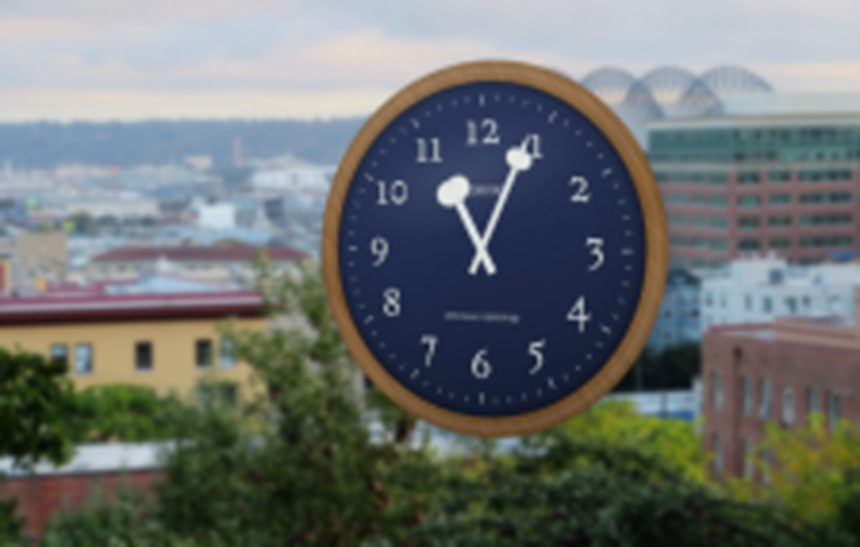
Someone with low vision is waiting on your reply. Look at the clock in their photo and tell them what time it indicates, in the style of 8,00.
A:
11,04
